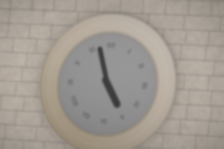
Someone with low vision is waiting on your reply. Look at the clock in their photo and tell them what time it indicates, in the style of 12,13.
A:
4,57
